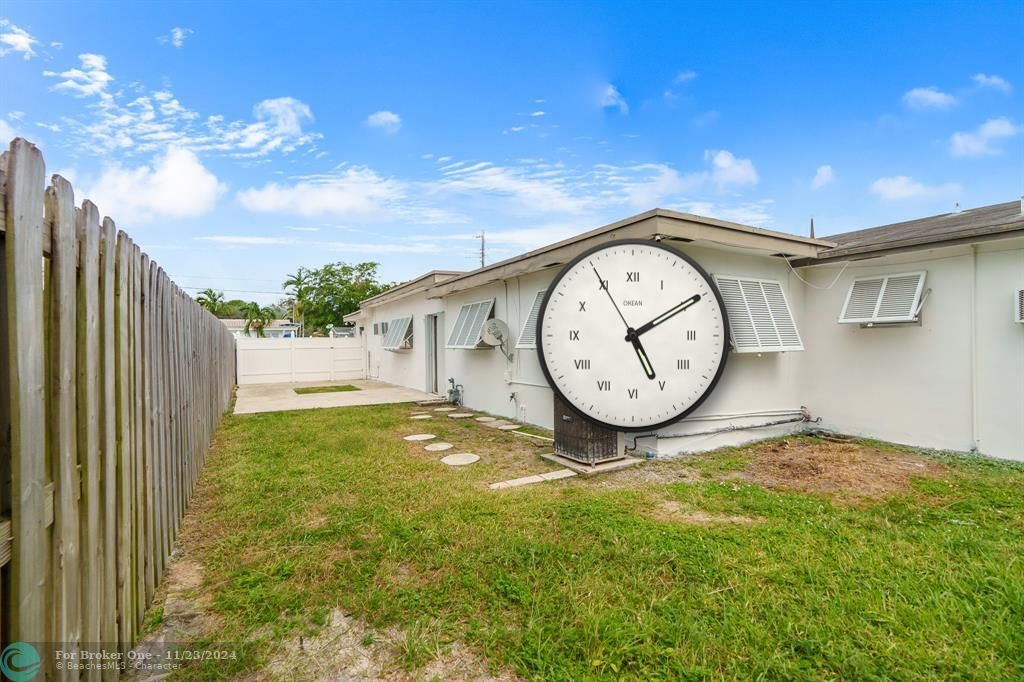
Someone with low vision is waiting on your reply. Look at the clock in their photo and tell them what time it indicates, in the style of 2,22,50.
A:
5,09,55
